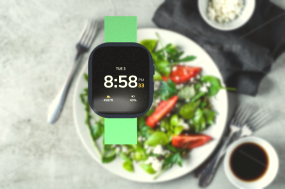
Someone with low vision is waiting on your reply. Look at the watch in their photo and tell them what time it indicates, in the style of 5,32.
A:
8,58
